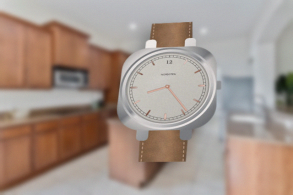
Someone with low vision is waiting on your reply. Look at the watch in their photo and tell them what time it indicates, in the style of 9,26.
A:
8,24
